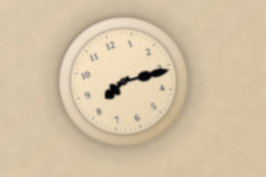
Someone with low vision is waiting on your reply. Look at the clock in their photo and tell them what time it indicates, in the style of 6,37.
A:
8,16
